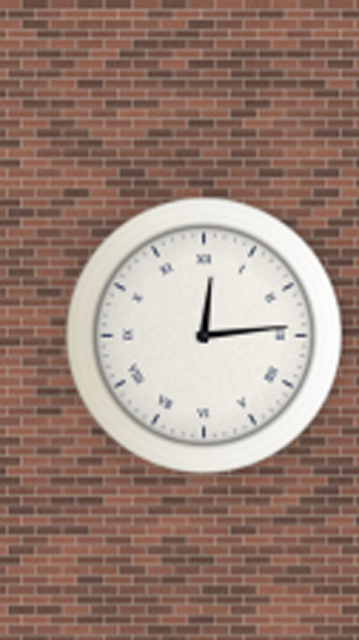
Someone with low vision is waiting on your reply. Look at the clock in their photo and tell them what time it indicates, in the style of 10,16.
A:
12,14
